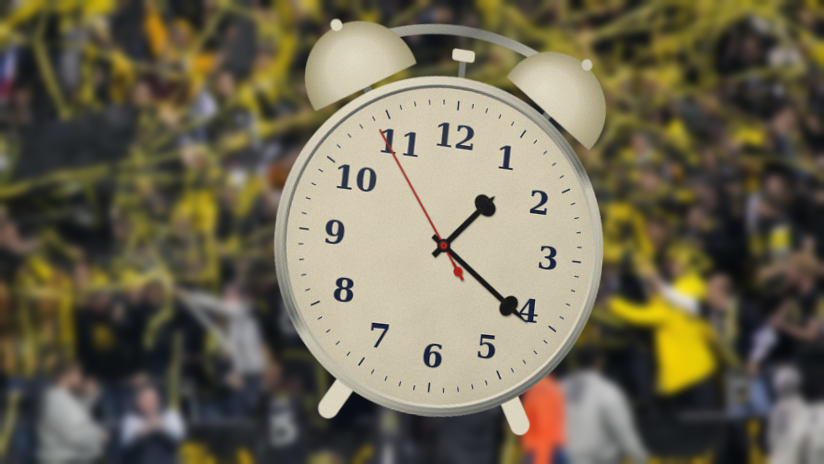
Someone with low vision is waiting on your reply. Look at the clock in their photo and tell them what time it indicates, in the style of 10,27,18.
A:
1,20,54
